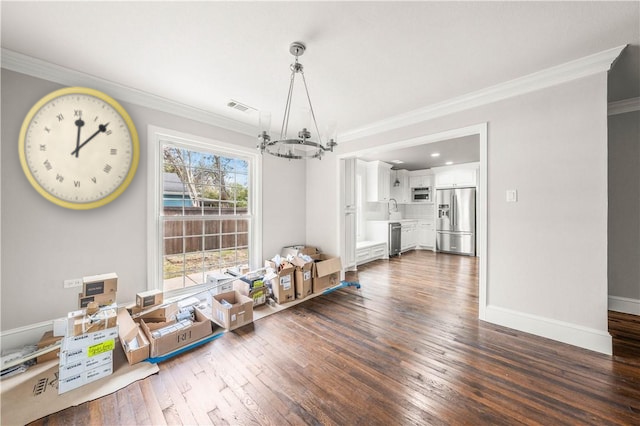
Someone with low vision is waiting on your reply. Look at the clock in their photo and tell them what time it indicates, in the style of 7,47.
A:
12,08
